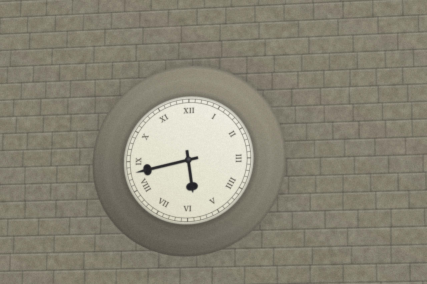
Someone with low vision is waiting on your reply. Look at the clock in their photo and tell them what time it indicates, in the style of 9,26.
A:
5,43
